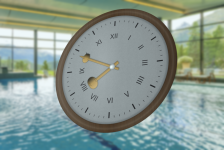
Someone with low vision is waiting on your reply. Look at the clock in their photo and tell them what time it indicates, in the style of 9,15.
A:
7,49
